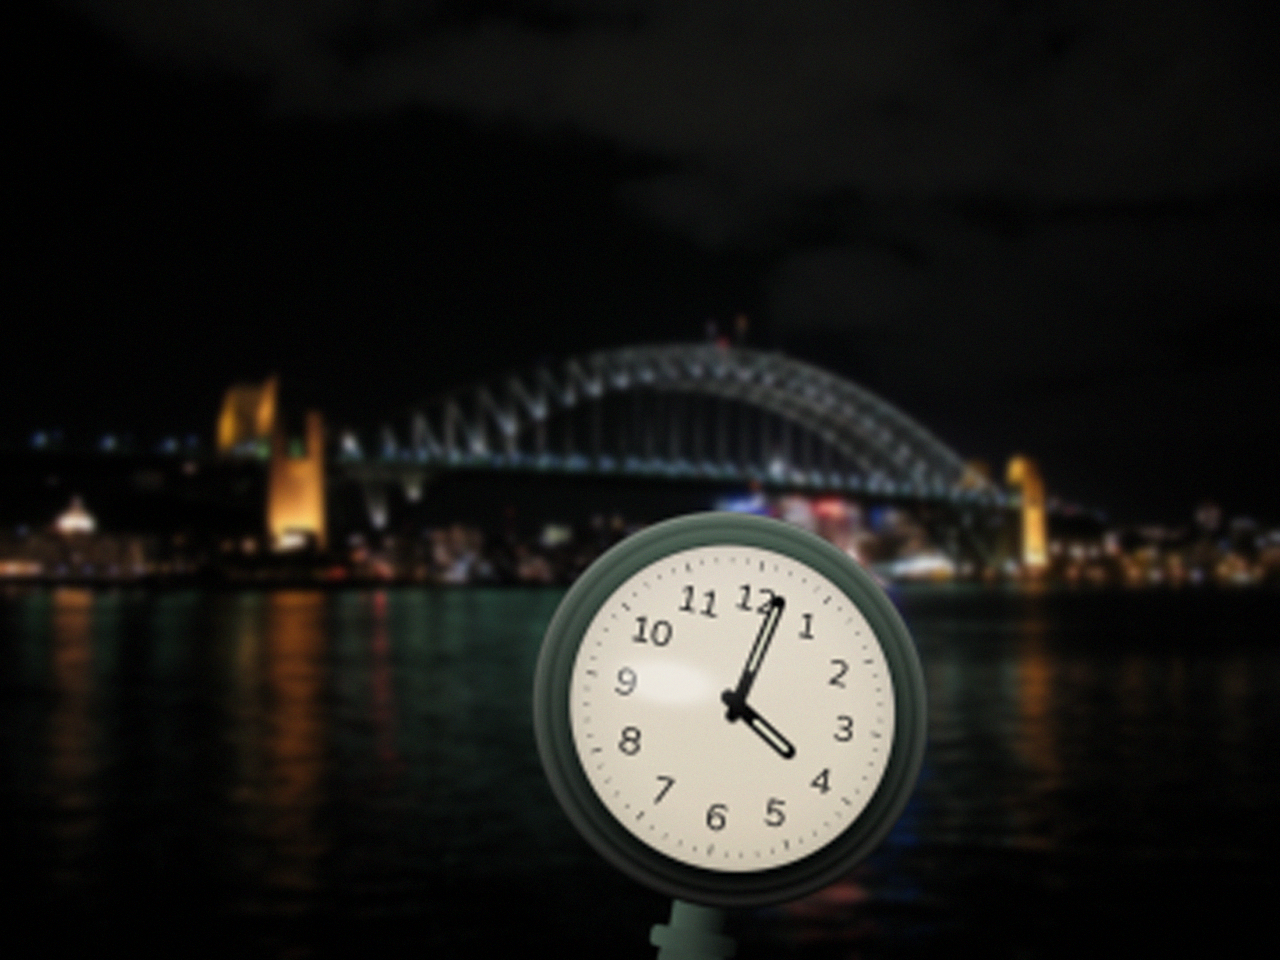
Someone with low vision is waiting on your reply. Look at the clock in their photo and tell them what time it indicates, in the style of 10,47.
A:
4,02
